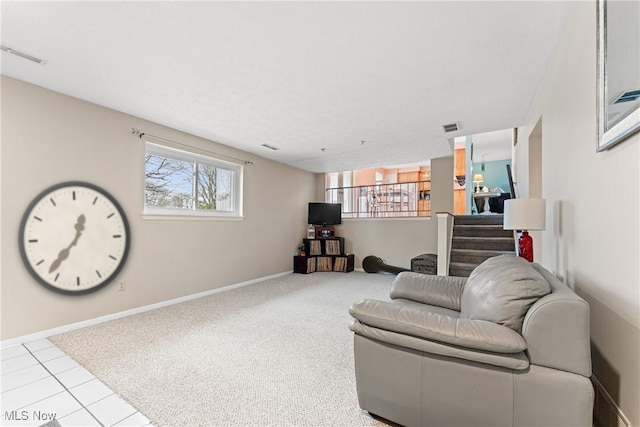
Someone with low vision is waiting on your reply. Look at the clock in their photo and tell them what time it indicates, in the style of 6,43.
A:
12,37
